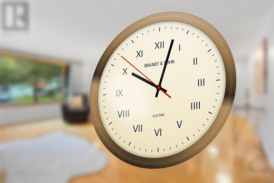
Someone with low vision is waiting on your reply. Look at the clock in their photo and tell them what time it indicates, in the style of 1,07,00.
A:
10,02,52
